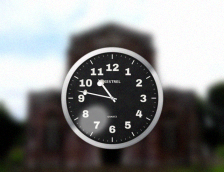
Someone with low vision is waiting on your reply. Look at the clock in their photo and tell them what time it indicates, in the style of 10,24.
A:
10,47
